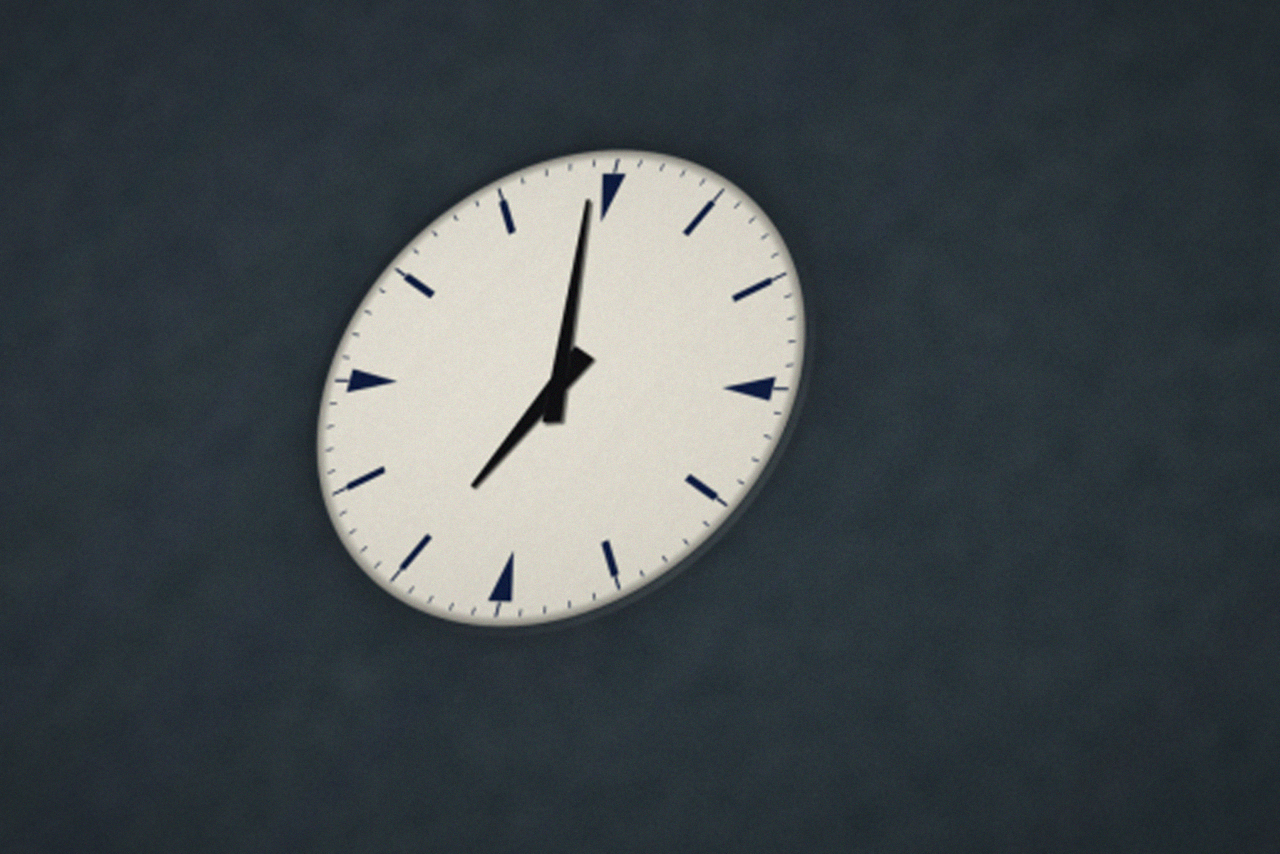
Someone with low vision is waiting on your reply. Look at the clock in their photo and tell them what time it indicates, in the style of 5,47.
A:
6,59
